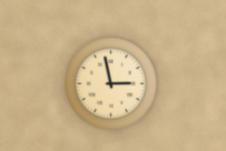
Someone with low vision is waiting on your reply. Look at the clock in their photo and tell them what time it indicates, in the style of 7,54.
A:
2,58
